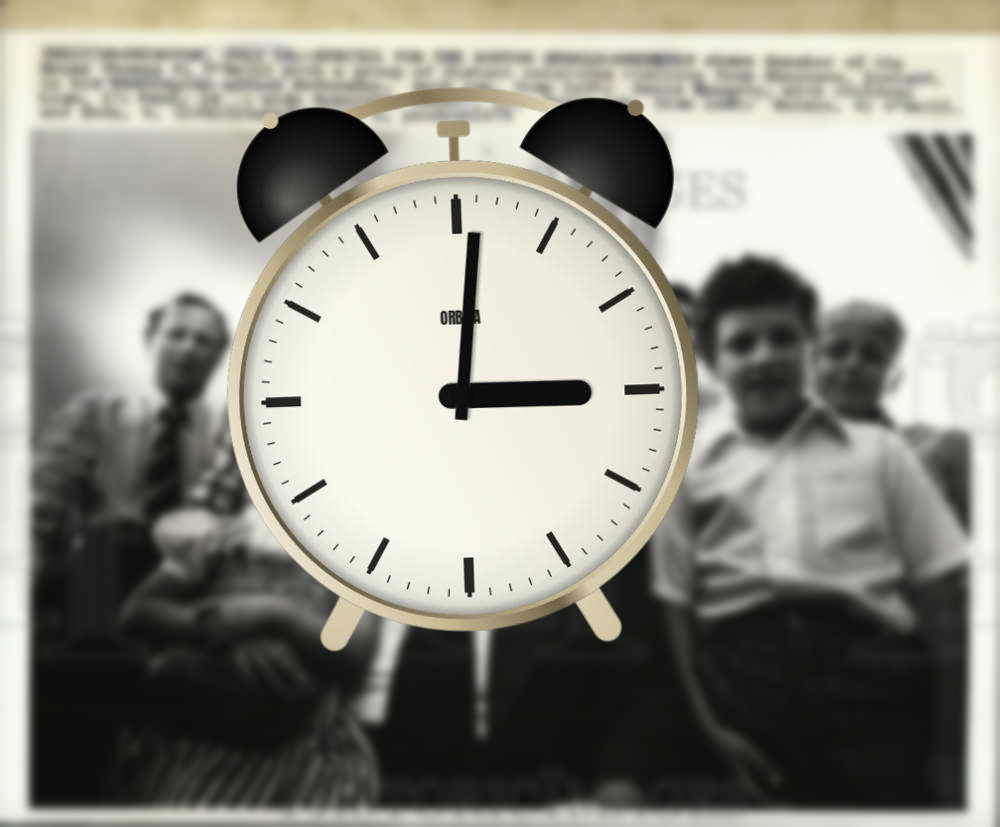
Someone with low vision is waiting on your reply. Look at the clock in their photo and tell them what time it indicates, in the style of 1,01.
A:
3,01
